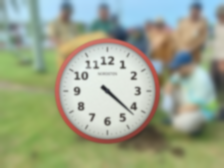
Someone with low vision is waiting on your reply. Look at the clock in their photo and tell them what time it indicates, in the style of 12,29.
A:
4,22
